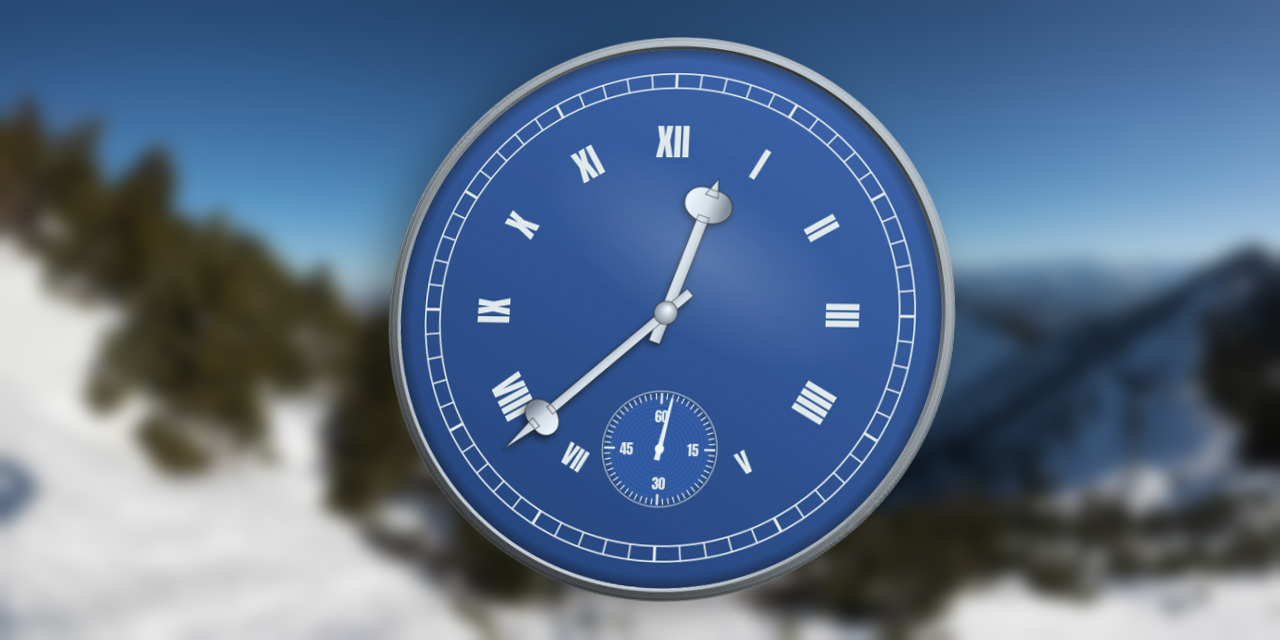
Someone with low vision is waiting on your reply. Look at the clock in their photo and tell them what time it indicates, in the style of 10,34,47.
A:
12,38,02
